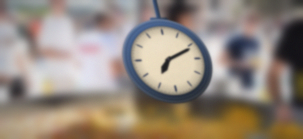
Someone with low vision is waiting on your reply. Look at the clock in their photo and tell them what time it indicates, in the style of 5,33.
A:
7,11
